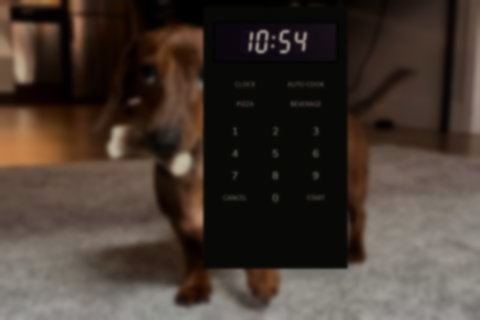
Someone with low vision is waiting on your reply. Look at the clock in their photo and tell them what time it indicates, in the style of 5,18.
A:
10,54
